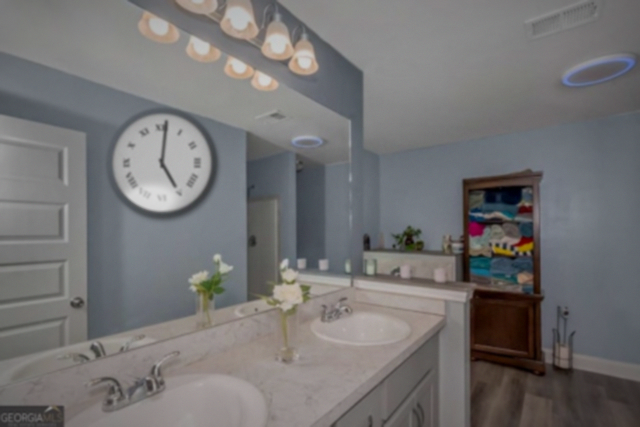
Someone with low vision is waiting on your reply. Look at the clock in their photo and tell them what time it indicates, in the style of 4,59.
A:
5,01
